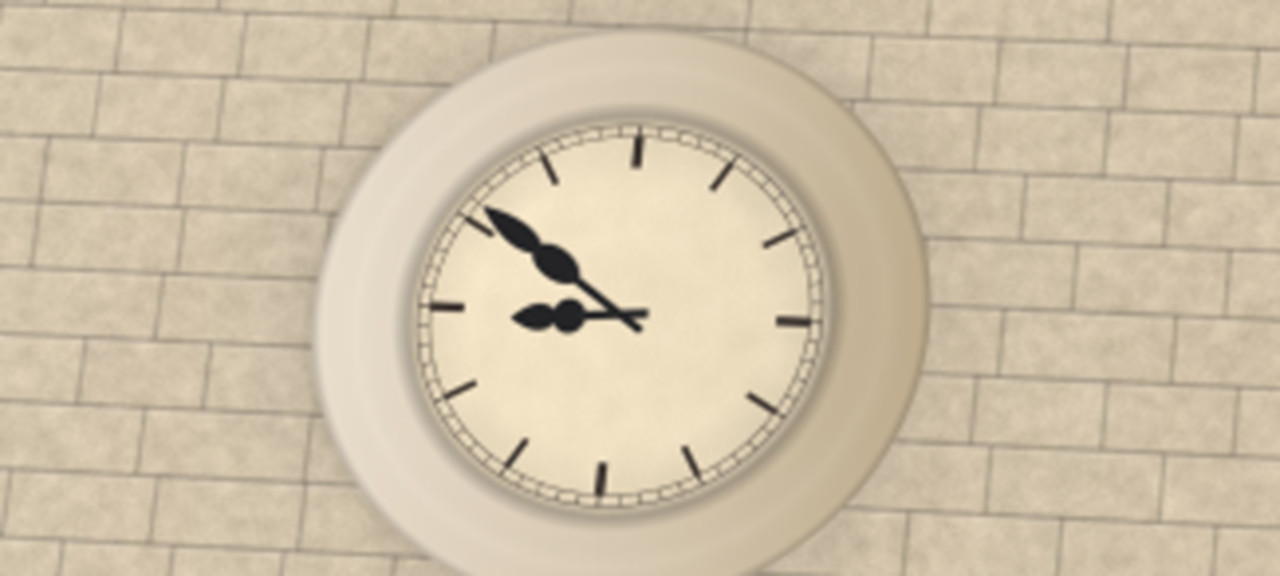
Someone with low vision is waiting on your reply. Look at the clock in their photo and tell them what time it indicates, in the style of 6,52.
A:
8,51
